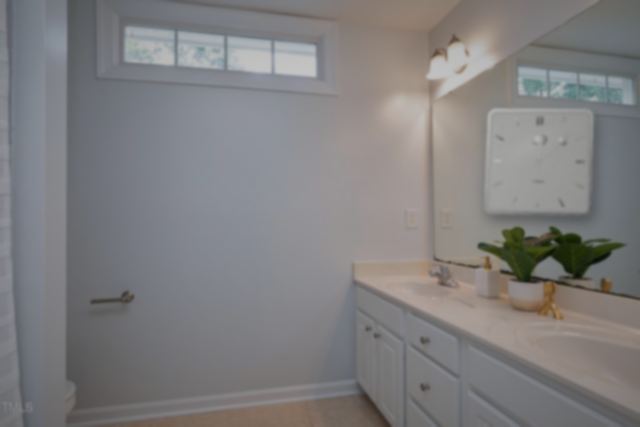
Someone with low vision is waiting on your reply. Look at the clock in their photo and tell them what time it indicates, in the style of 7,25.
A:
12,08
